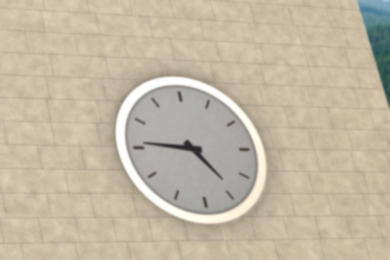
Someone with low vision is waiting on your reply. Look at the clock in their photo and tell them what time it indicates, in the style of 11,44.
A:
4,46
